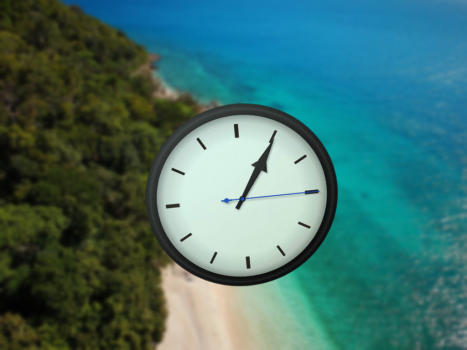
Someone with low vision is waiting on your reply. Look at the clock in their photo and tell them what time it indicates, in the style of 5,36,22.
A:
1,05,15
